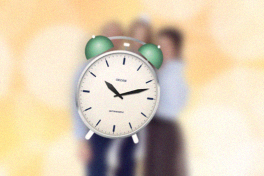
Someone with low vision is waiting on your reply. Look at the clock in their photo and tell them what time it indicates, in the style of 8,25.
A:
10,12
